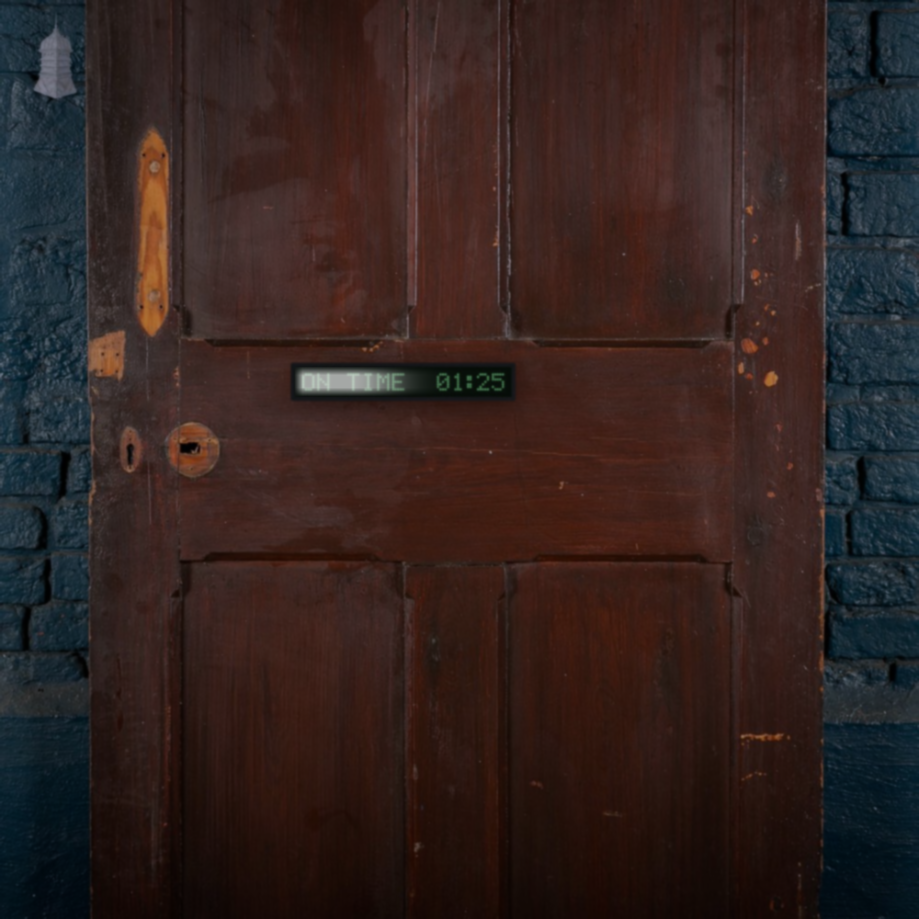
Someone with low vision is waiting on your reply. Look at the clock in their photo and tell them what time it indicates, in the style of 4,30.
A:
1,25
